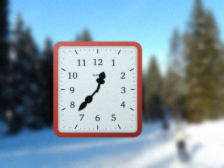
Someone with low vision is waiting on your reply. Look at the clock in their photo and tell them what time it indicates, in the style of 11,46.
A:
12,37
